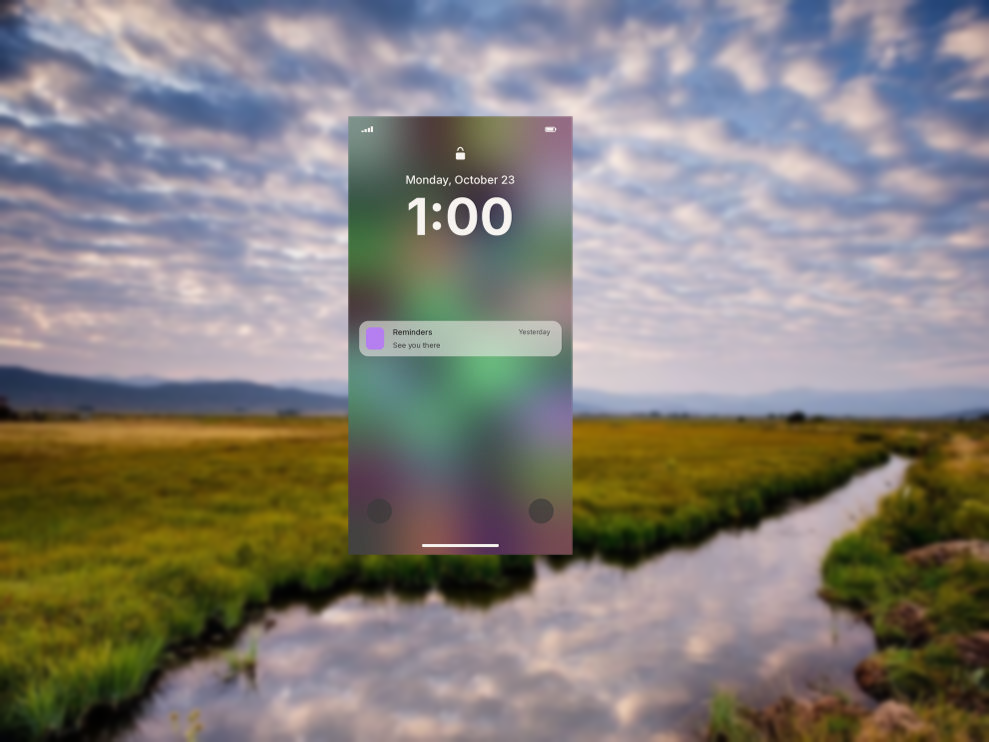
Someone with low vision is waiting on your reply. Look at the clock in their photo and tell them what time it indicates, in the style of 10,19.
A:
1,00
